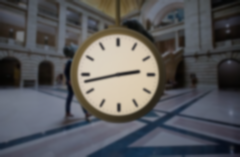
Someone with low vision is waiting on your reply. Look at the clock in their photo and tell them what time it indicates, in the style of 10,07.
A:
2,43
